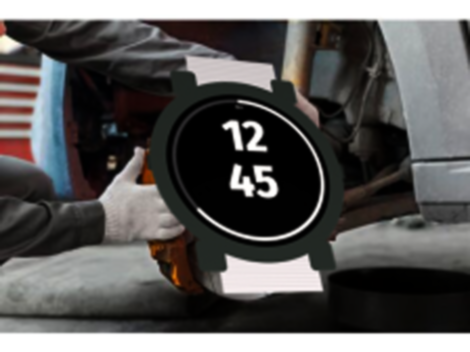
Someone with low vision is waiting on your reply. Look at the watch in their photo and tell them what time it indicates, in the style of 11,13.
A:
12,45
